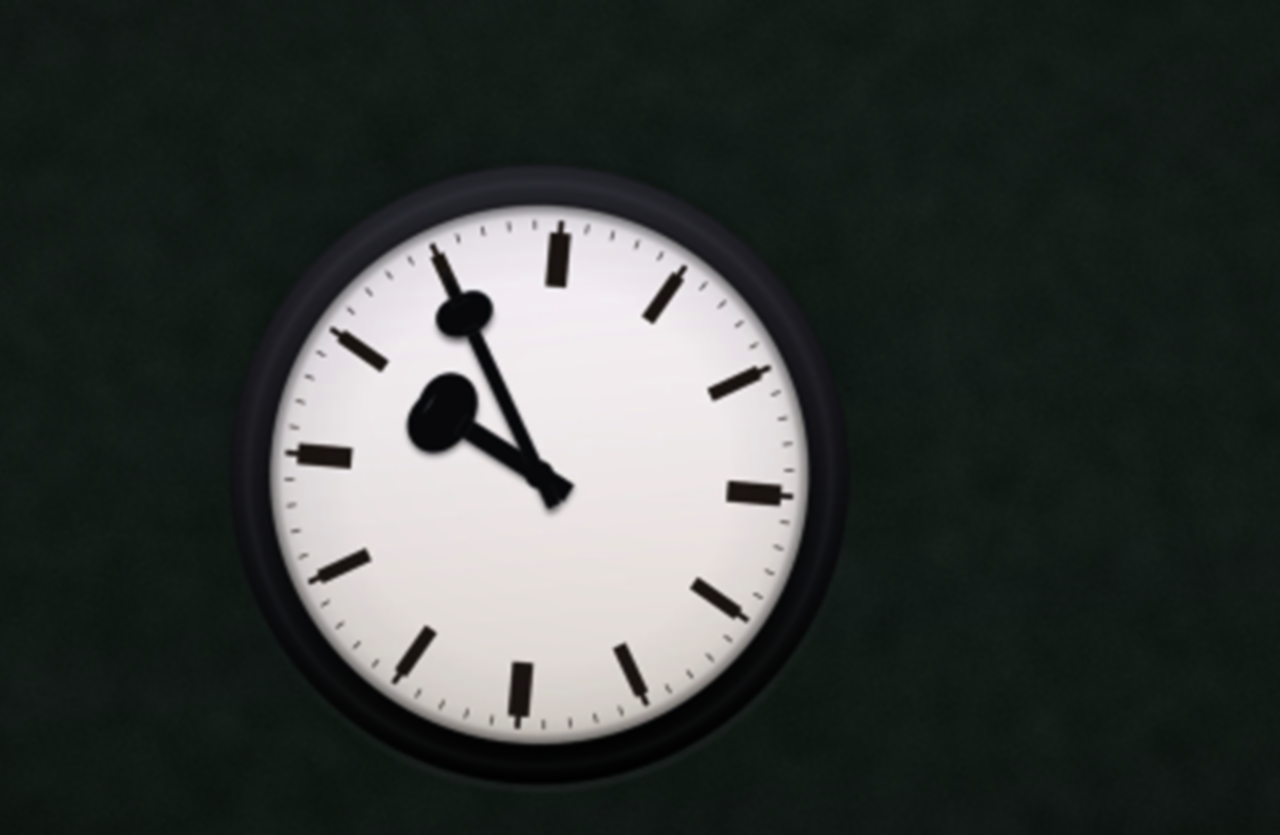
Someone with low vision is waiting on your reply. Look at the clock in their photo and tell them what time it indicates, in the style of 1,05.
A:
9,55
